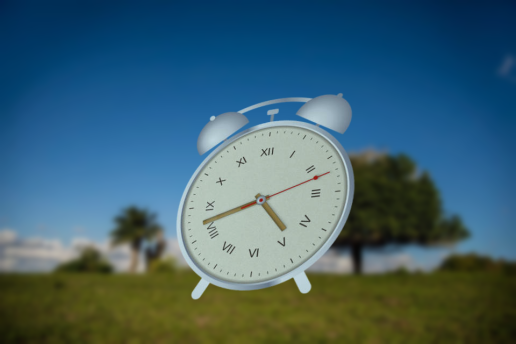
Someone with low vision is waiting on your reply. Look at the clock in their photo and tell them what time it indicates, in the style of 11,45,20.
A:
4,42,12
